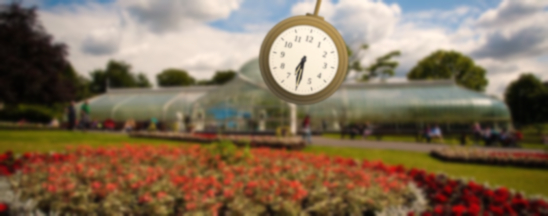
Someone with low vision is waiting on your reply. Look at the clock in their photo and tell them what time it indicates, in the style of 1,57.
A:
6,30
